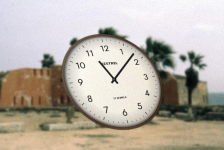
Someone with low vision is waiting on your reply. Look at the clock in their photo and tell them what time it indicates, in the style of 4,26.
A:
11,08
